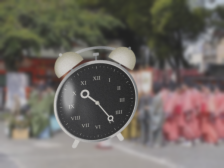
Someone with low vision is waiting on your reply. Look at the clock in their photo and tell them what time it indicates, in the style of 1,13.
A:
10,24
